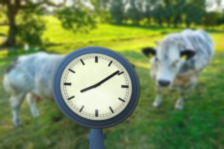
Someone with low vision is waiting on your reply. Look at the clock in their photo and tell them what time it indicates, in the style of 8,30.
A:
8,09
